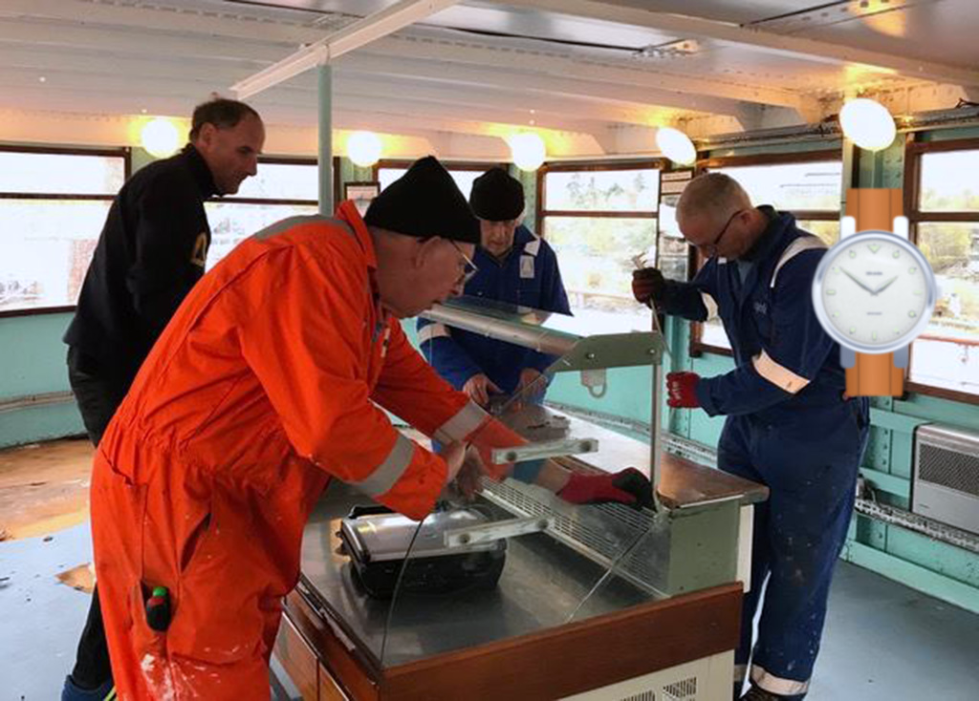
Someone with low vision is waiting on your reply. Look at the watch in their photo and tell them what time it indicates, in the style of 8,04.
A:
1,51
